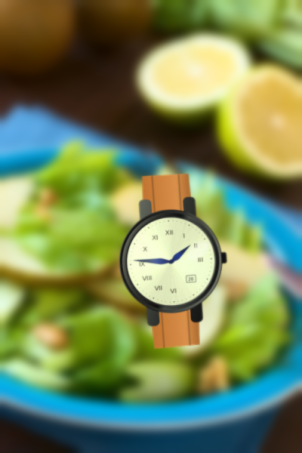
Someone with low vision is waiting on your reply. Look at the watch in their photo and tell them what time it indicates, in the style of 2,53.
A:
1,46
